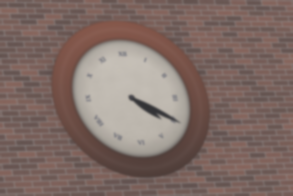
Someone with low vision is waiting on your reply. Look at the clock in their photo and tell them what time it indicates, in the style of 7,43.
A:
4,20
